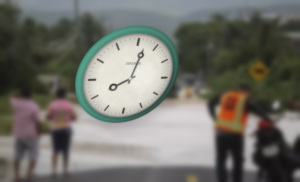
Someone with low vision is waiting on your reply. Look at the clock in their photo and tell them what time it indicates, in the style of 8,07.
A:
8,02
